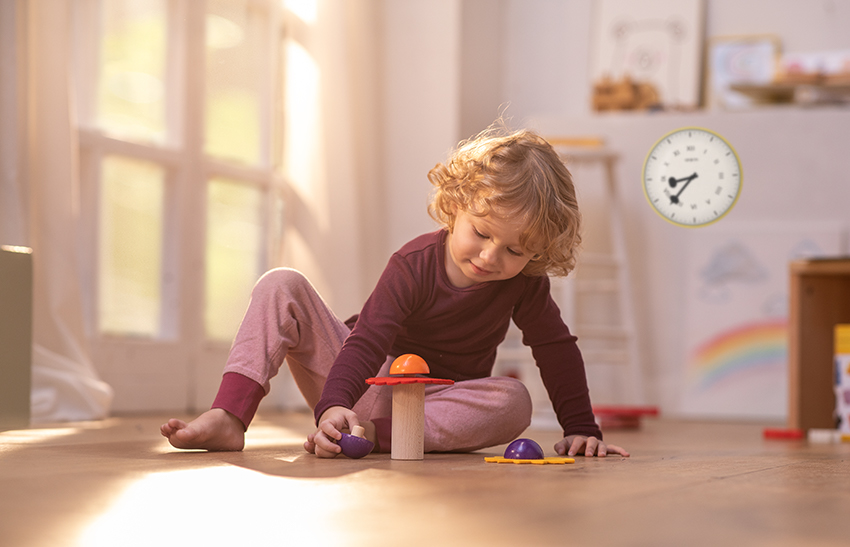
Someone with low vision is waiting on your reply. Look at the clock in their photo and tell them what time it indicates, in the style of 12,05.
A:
8,37
